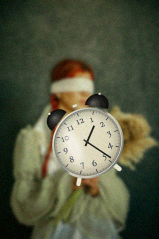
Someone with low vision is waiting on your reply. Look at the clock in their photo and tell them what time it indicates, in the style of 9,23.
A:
1,24
